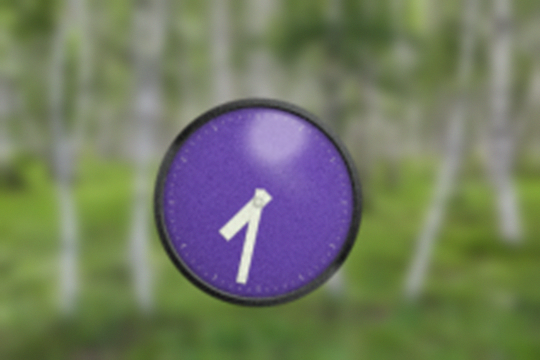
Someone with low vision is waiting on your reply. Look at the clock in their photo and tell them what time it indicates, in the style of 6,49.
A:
7,32
